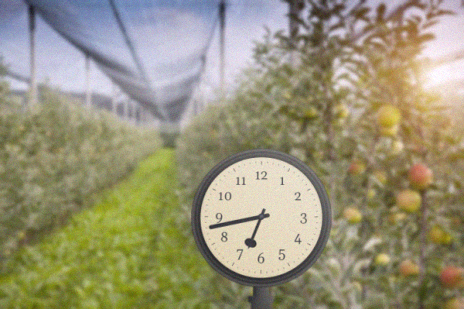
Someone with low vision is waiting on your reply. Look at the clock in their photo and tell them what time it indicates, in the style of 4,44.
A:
6,43
